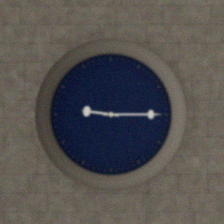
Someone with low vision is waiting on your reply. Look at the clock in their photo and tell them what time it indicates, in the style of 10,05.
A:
9,15
